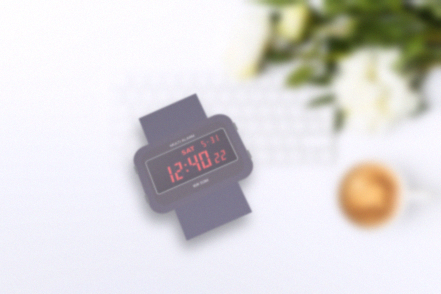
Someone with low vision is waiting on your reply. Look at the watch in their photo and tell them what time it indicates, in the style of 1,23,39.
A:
12,40,22
